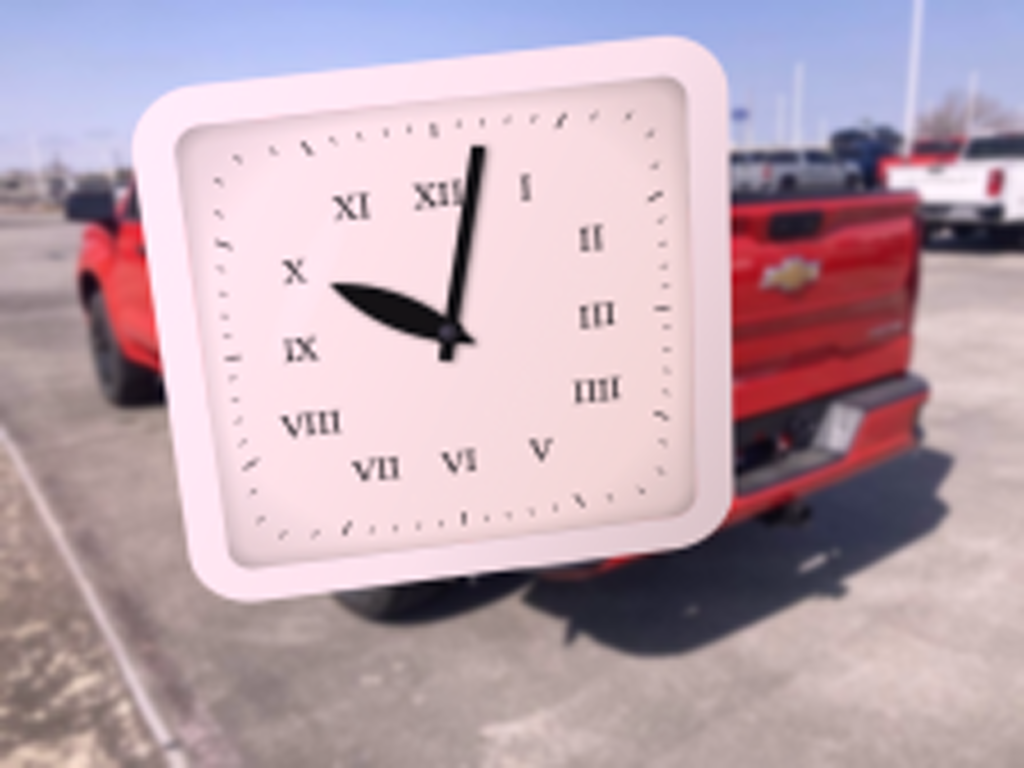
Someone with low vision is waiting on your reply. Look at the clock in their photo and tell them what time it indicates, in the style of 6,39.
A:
10,02
